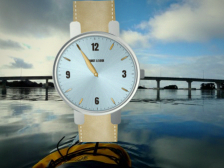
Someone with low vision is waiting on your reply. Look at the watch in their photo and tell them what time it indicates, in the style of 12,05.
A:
10,55
